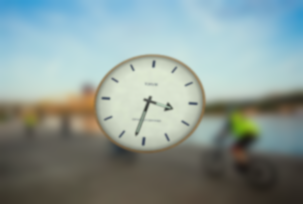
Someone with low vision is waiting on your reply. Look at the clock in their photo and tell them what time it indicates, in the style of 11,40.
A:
3,32
